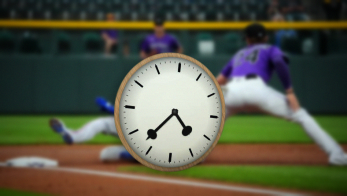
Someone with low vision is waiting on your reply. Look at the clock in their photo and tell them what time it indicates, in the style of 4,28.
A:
4,37
